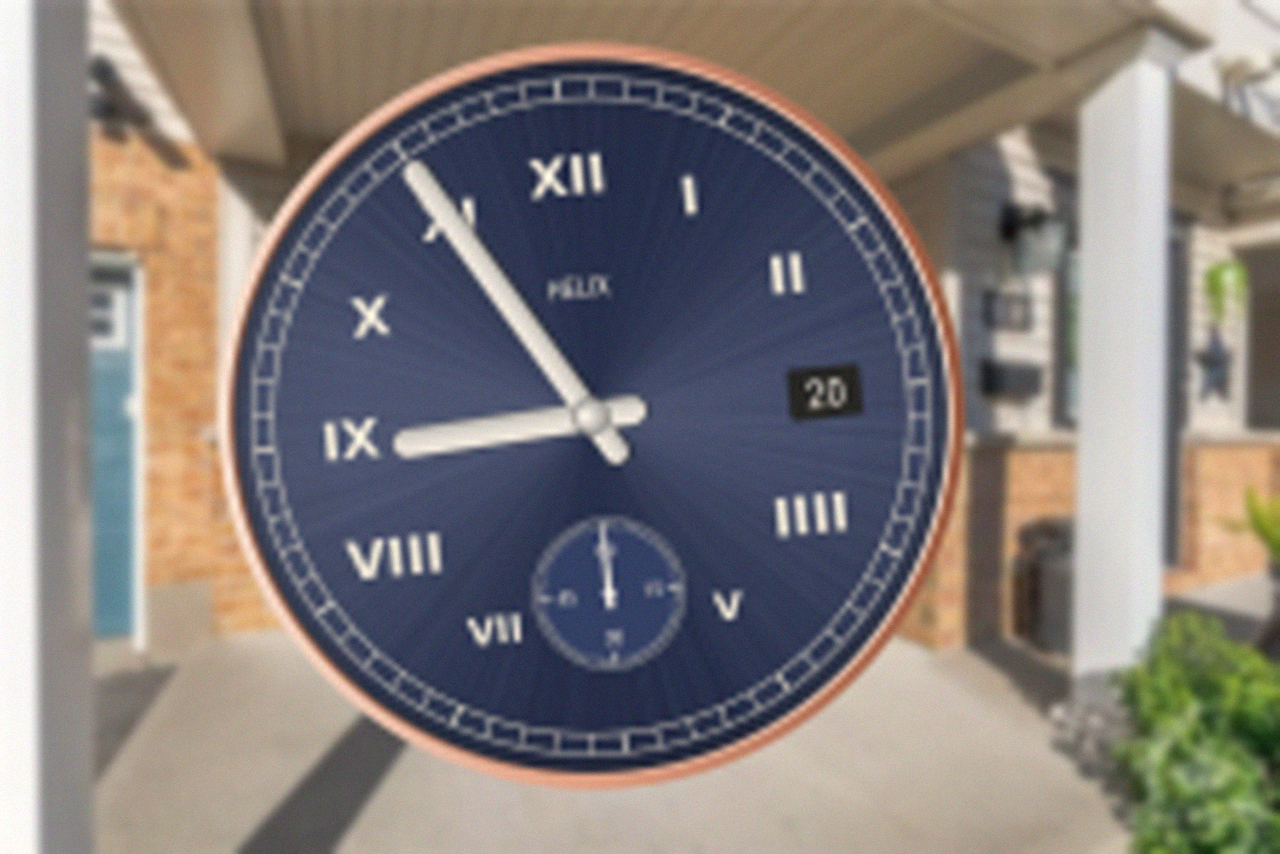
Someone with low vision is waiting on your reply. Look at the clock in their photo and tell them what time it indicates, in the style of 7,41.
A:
8,55
